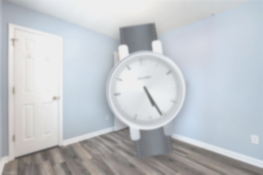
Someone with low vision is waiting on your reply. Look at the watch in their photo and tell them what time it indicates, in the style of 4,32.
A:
5,26
